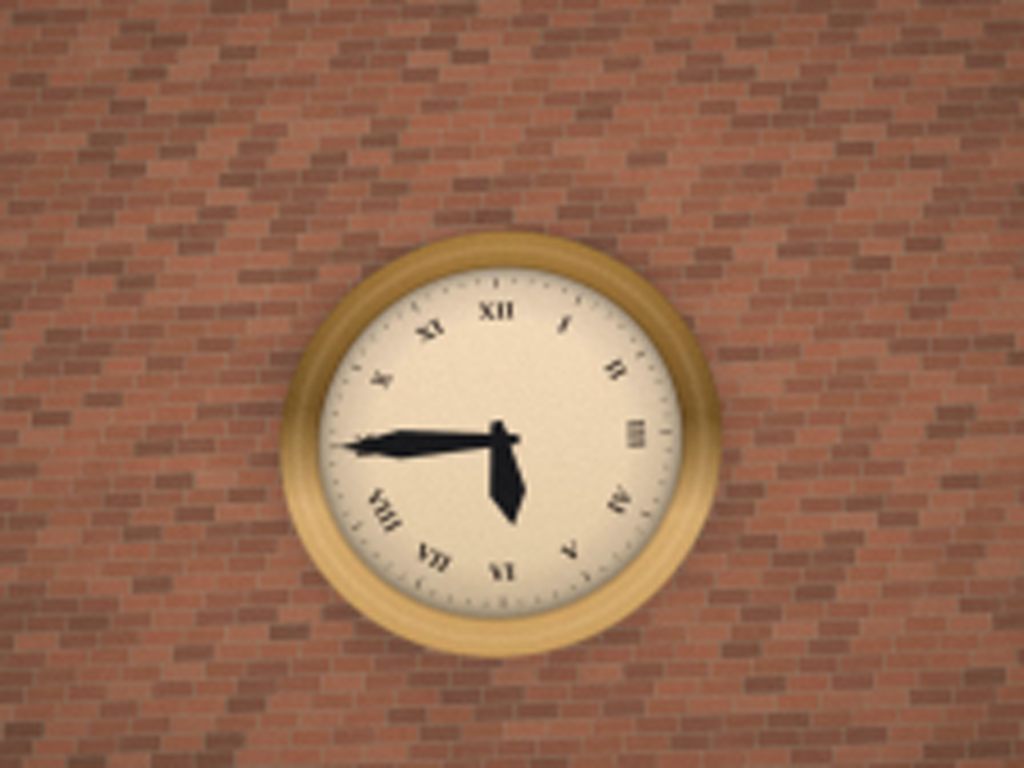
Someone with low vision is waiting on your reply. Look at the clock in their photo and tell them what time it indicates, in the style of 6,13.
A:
5,45
